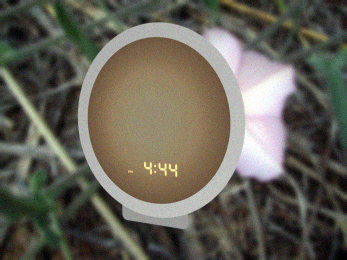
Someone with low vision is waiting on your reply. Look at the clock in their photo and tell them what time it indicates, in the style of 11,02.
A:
4,44
